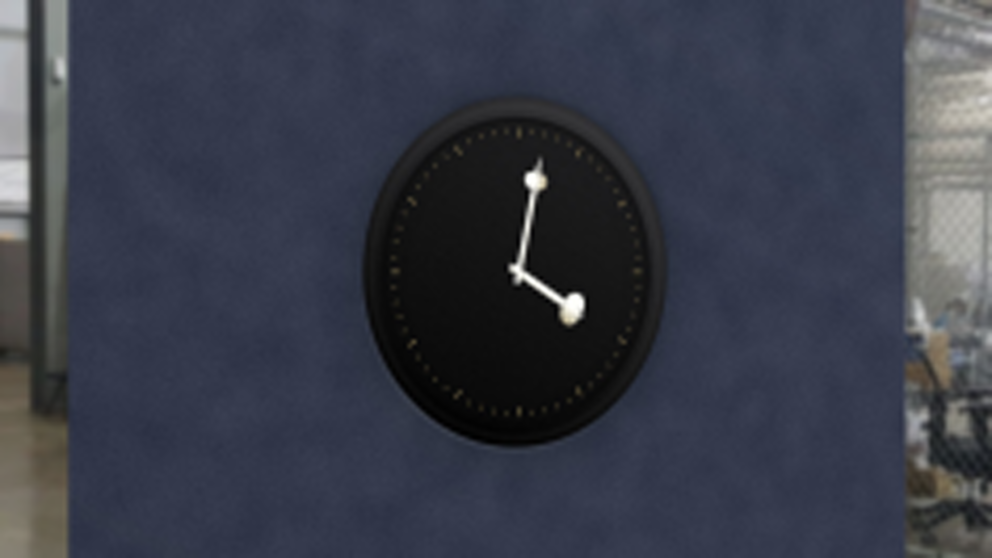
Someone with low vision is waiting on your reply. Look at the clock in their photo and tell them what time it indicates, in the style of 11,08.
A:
4,02
